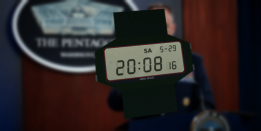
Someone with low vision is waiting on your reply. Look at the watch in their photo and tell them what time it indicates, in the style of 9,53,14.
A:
20,08,16
